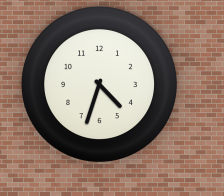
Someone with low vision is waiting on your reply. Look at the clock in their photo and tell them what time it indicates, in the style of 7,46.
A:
4,33
